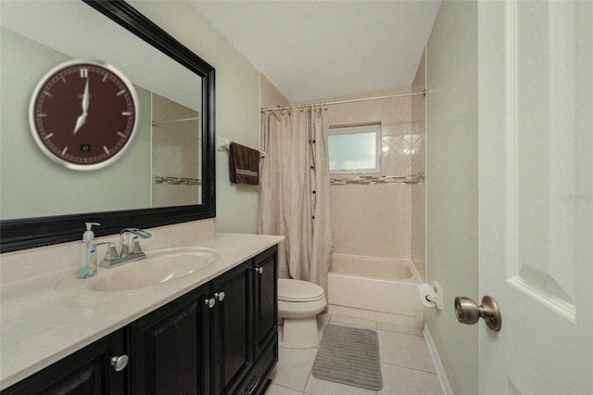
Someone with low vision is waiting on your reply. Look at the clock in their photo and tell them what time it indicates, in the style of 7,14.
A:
7,01
